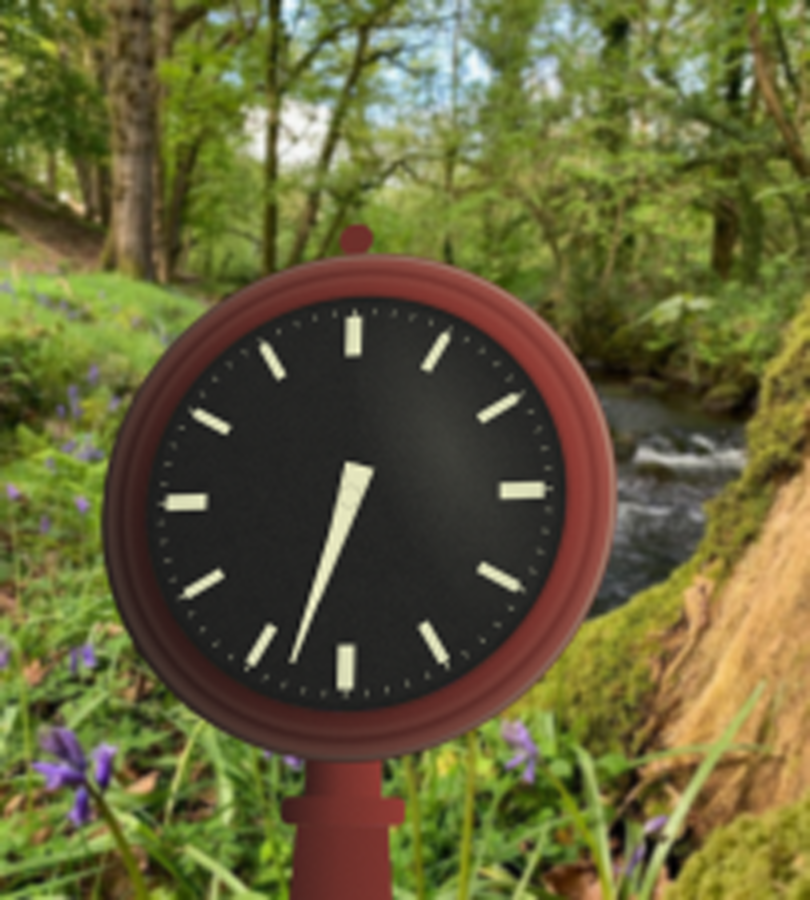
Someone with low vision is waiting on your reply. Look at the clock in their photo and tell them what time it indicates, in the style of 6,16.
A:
6,33
